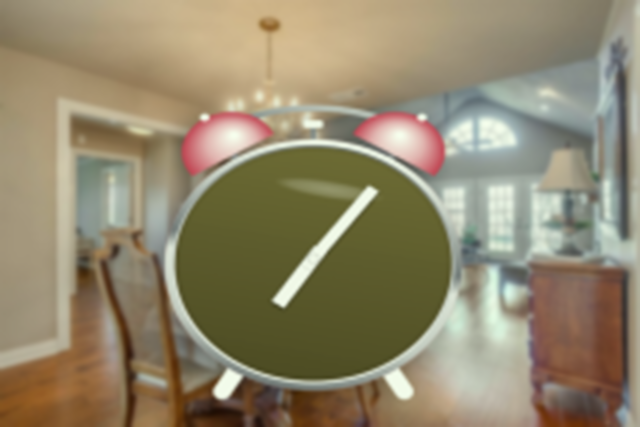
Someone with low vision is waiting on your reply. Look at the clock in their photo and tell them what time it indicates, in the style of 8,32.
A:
7,06
